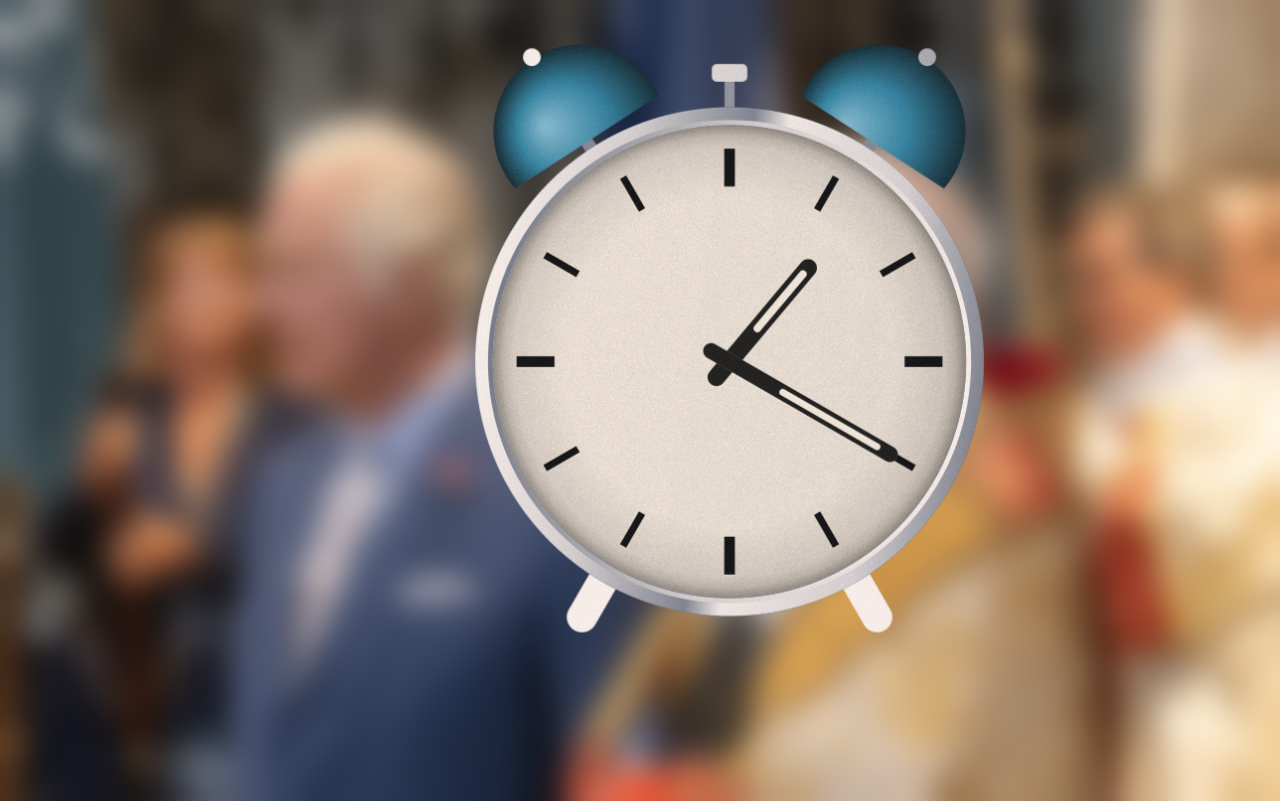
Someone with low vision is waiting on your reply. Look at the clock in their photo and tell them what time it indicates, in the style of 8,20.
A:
1,20
